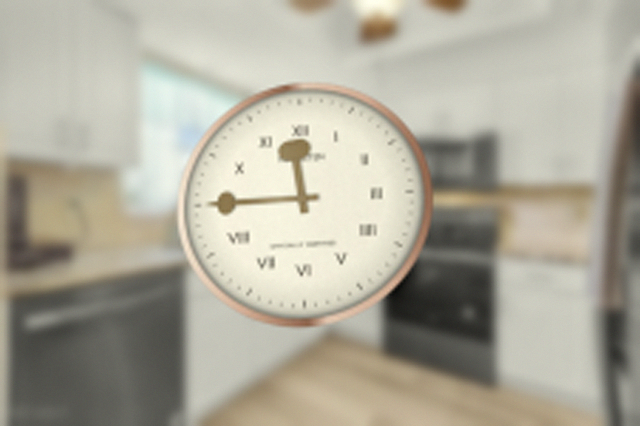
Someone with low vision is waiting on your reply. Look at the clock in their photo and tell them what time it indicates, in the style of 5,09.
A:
11,45
